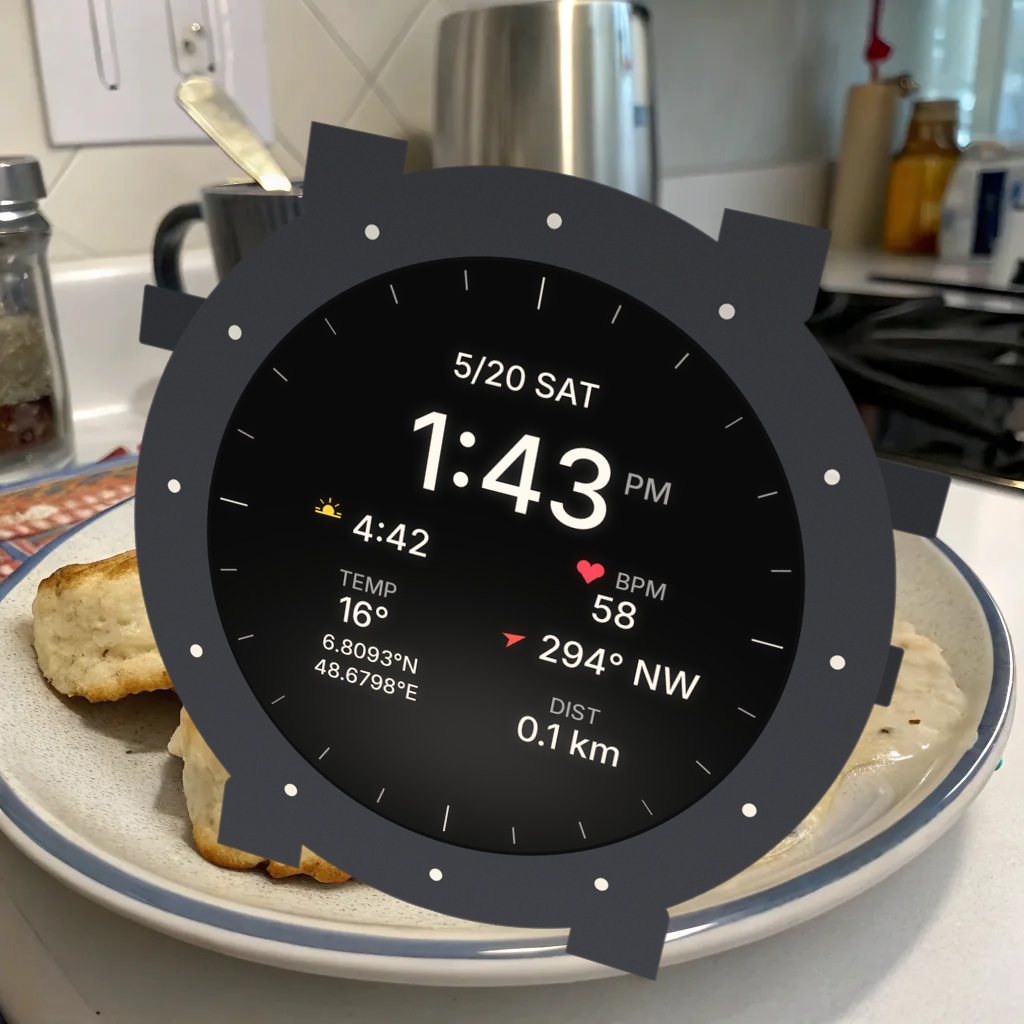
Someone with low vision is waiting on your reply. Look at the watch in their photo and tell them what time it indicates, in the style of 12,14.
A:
1,43
